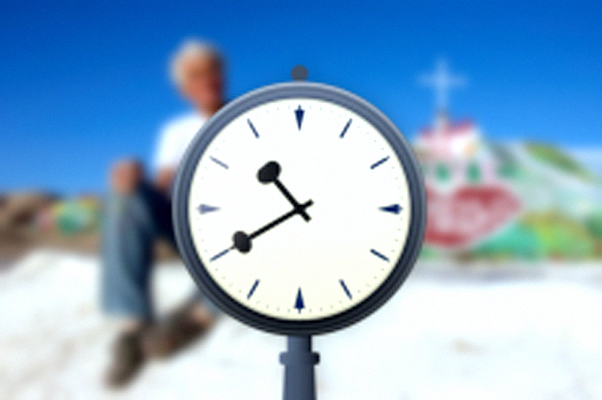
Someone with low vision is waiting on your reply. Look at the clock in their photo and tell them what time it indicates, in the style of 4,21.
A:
10,40
